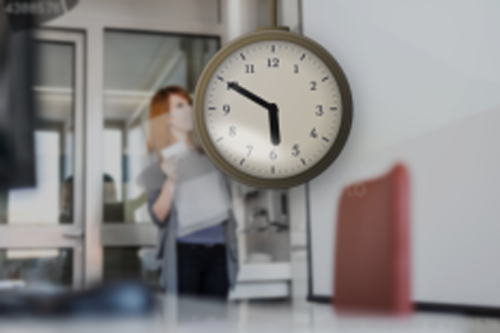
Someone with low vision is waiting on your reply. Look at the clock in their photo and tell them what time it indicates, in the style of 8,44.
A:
5,50
